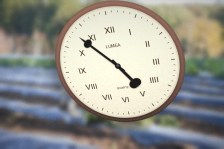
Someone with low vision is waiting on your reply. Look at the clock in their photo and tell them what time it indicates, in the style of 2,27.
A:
4,53
